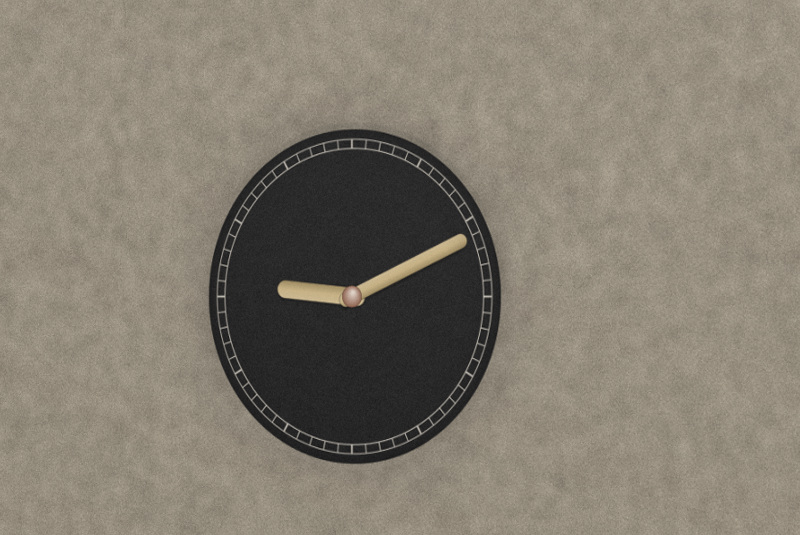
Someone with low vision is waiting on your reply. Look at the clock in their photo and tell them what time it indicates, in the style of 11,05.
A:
9,11
